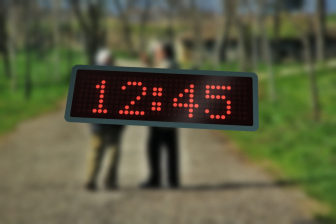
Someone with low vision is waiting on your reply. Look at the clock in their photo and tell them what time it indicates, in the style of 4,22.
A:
12,45
